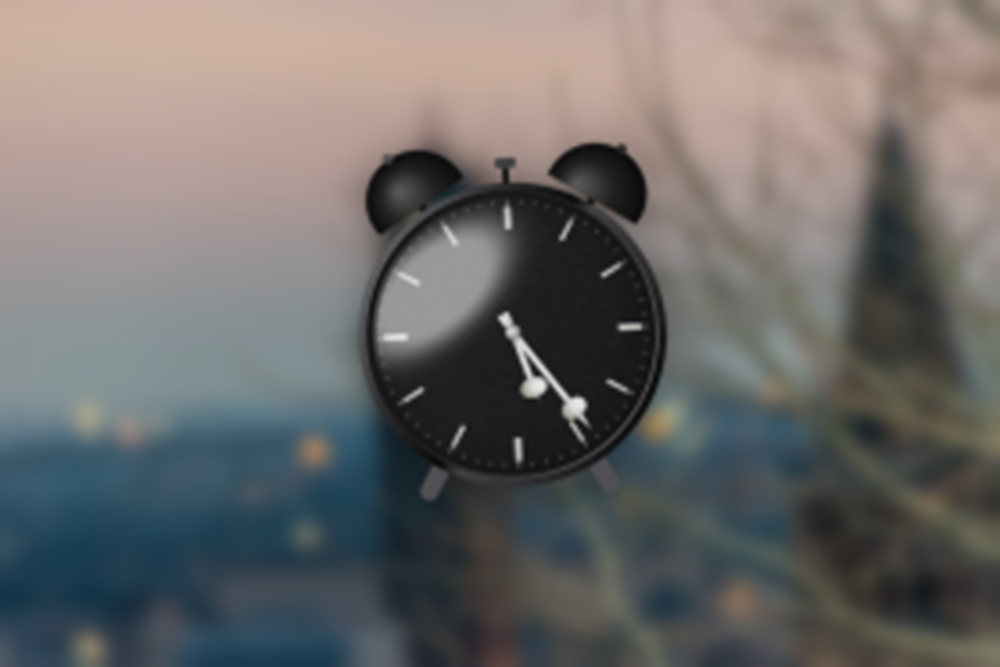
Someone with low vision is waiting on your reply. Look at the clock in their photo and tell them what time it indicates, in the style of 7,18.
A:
5,24
